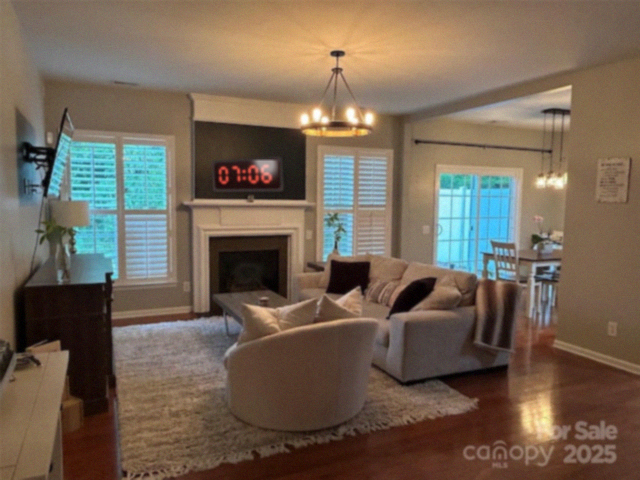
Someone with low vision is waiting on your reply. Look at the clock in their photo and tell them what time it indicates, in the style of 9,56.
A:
7,06
